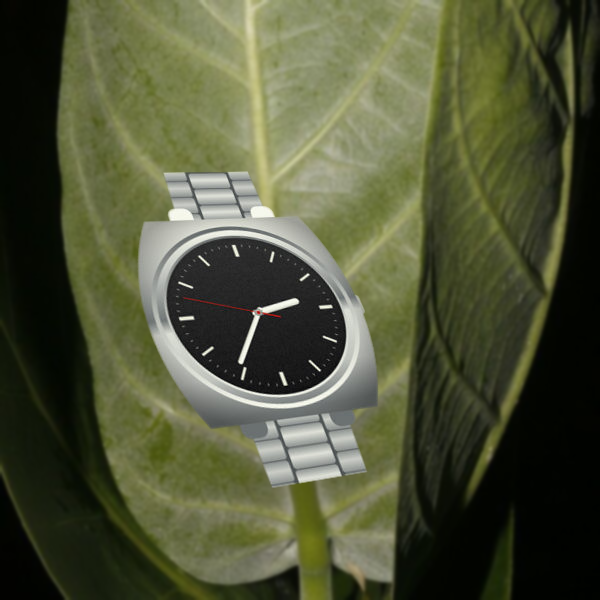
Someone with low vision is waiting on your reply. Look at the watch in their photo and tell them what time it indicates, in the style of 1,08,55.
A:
2,35,48
